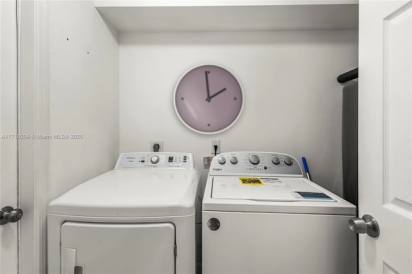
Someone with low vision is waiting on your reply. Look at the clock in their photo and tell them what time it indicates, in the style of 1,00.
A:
1,59
